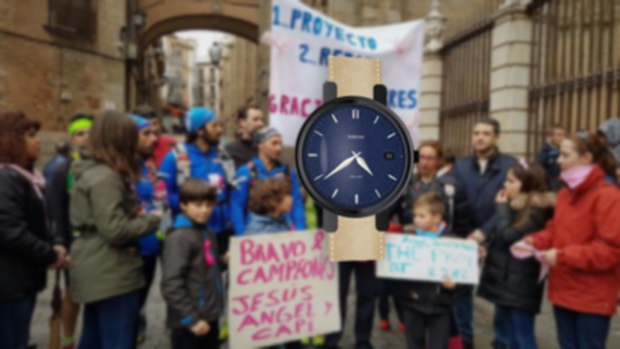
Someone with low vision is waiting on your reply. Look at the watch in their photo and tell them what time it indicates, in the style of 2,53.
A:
4,39
